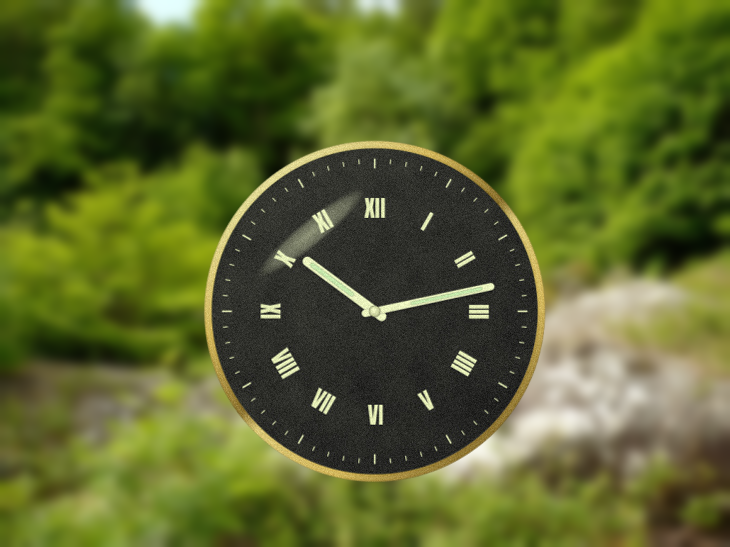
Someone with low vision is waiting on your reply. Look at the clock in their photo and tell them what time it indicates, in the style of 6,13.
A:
10,13
